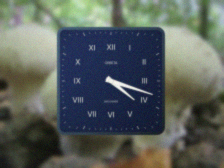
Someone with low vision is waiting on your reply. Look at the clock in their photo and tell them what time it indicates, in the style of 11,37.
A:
4,18
